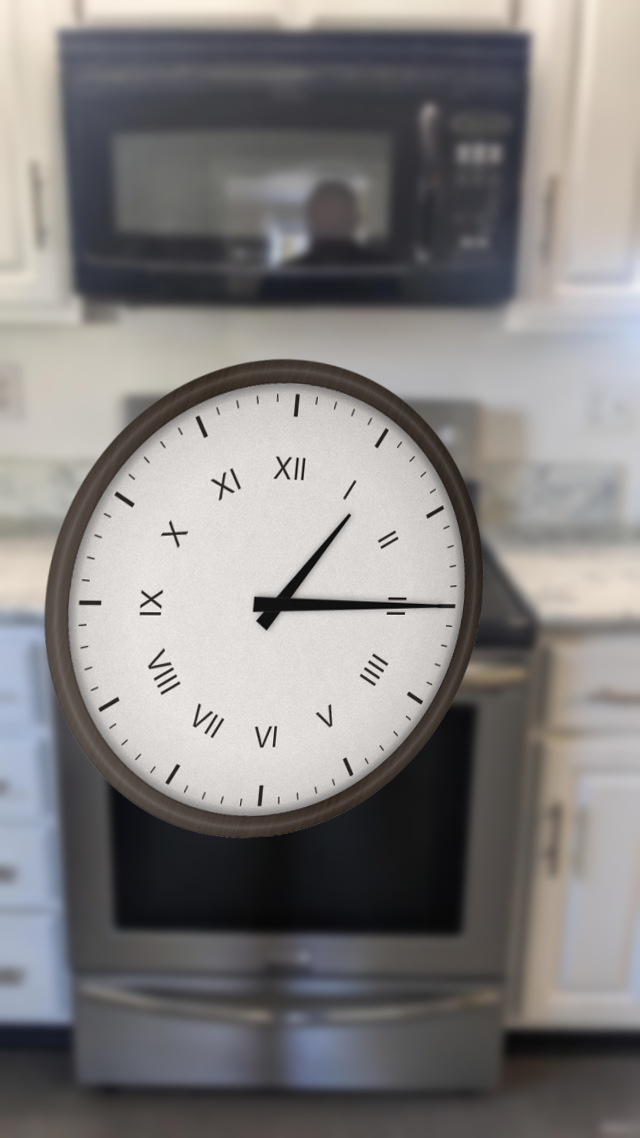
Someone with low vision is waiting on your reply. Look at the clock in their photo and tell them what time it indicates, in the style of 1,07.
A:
1,15
